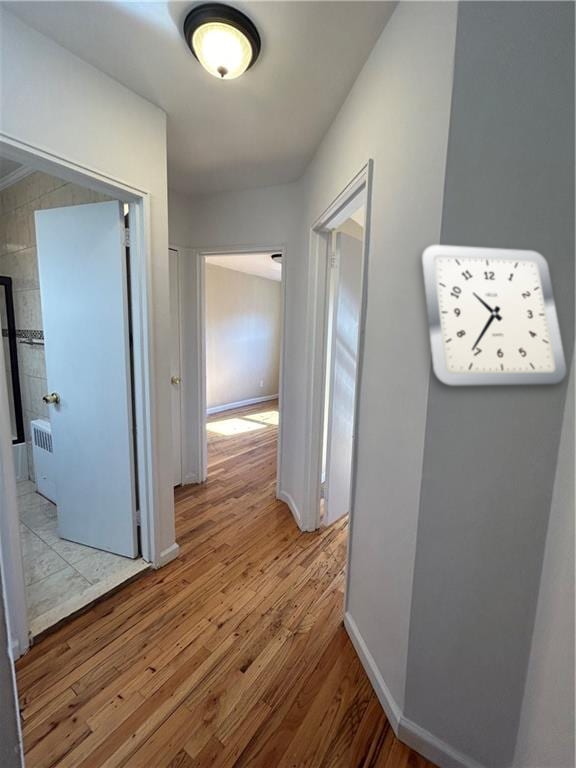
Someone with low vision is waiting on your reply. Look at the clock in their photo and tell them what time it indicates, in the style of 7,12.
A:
10,36
